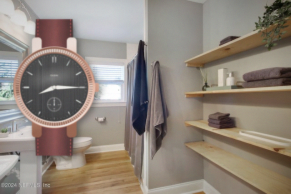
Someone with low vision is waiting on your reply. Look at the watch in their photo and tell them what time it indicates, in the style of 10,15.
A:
8,15
